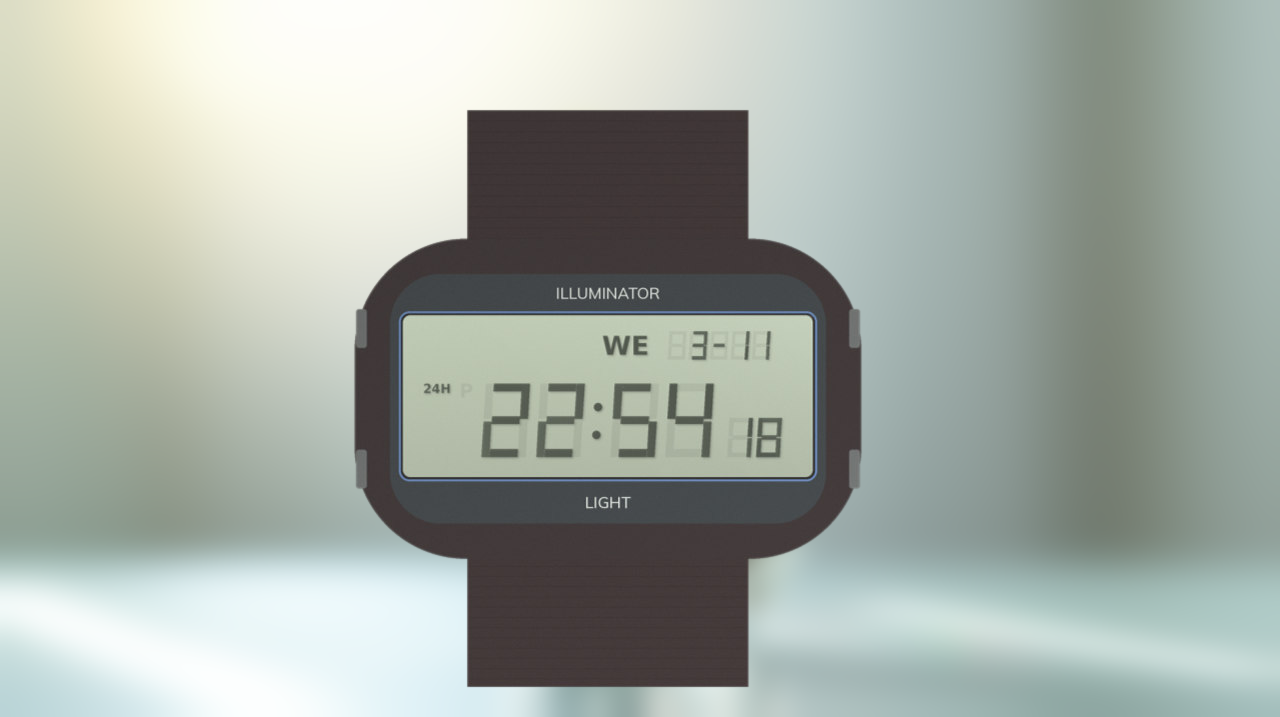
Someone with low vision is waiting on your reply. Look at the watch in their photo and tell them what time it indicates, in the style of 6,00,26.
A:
22,54,18
